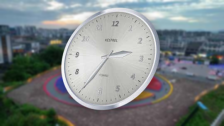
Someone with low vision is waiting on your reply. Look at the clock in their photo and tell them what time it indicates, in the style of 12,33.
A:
2,35
